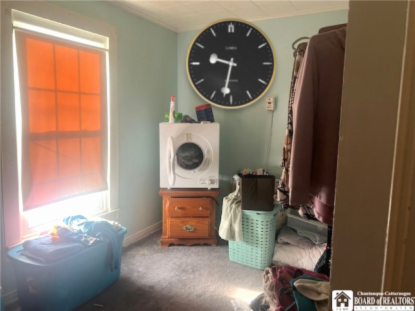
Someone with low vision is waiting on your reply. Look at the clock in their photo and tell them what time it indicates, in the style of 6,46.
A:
9,32
